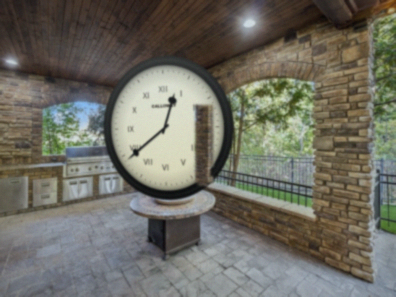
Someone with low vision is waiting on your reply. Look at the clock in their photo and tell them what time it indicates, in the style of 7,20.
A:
12,39
